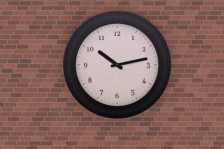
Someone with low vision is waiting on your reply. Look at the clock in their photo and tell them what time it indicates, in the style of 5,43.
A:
10,13
